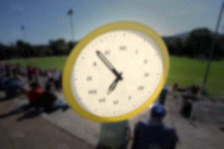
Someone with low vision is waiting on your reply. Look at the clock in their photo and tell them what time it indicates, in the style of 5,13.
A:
6,53
